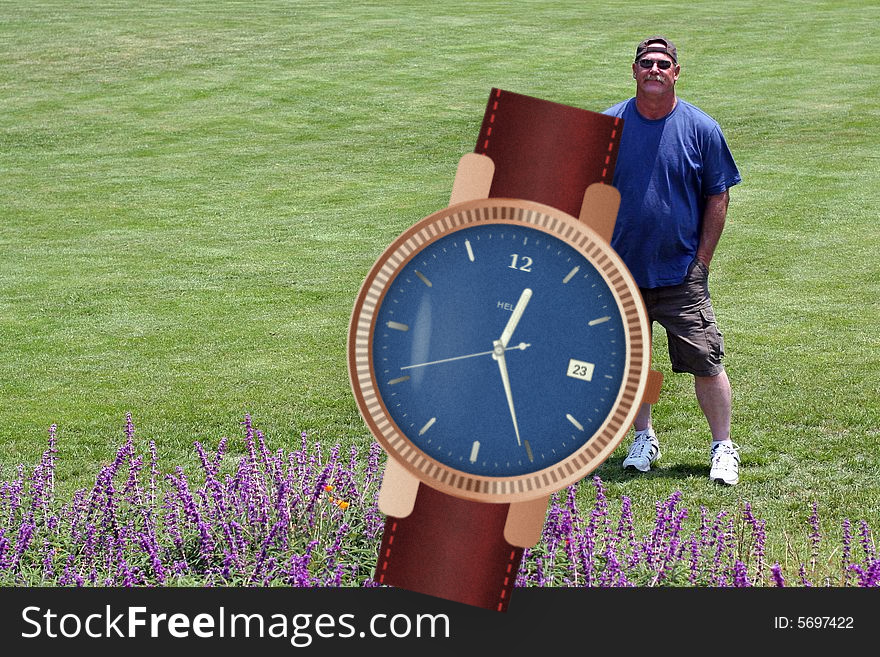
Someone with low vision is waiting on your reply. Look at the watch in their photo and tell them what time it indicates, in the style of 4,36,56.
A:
12,25,41
